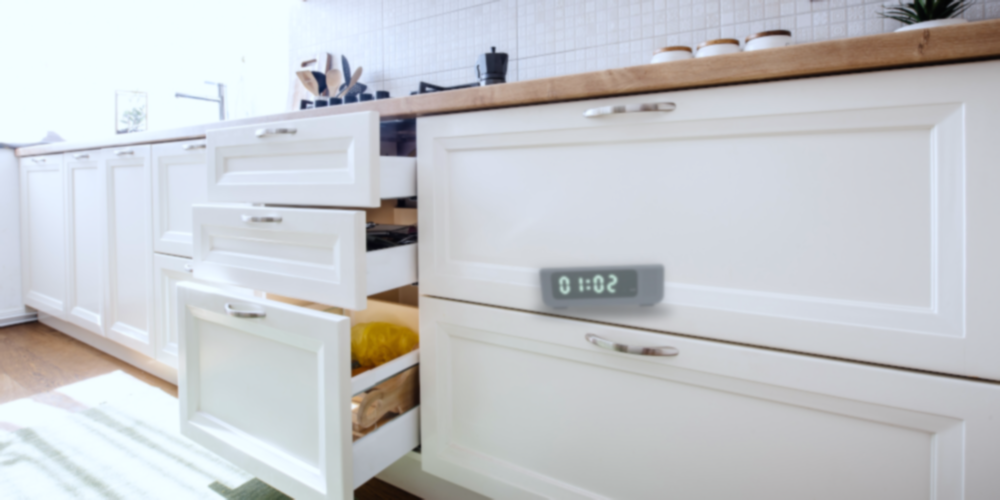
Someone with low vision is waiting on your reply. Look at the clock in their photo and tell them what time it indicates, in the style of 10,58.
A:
1,02
